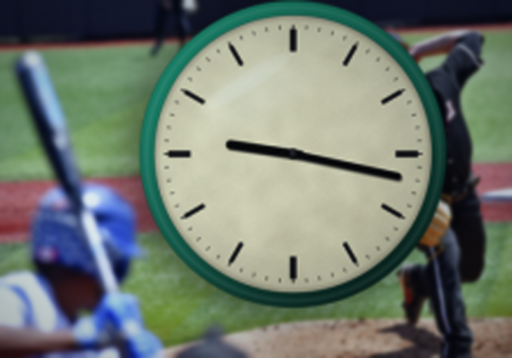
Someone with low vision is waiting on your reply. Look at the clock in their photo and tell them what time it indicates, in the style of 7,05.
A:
9,17
